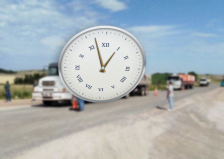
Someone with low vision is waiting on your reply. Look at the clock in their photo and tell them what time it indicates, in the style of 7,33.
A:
12,57
